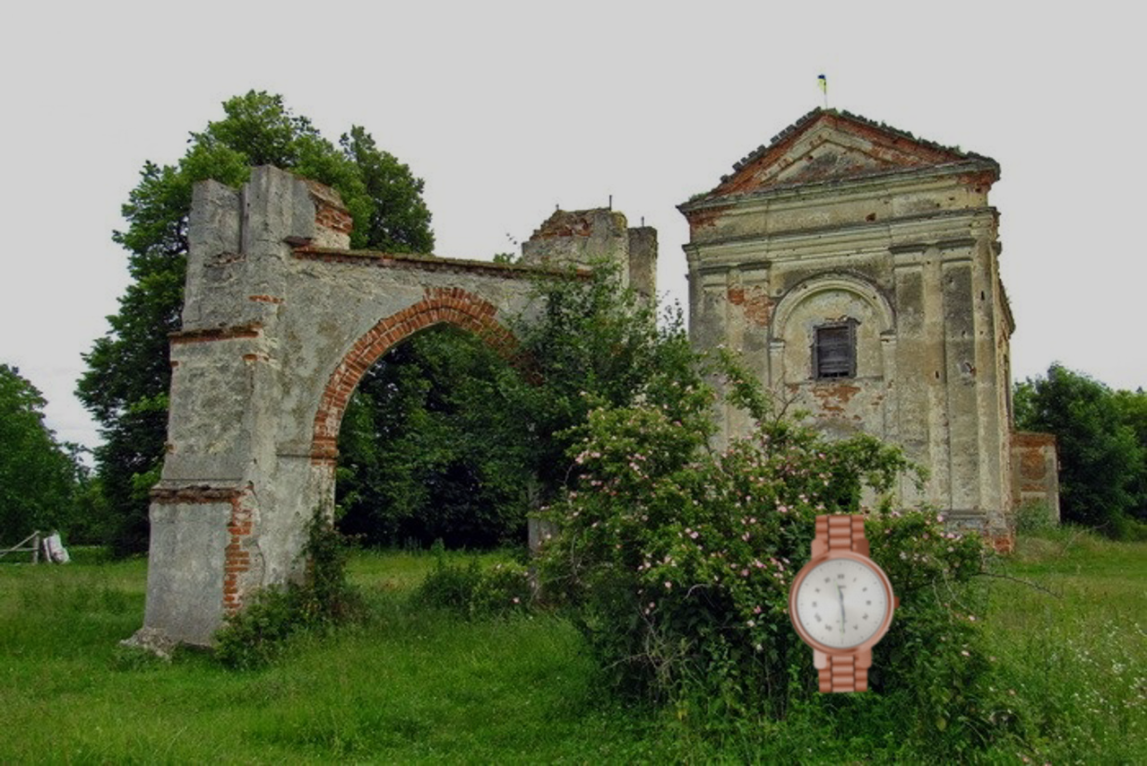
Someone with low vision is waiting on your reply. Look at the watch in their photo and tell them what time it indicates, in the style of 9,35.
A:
11,30
